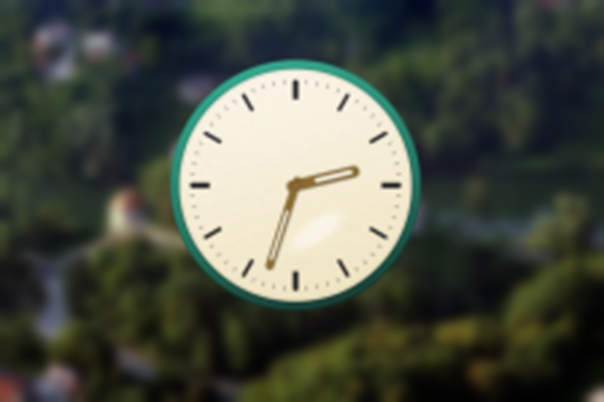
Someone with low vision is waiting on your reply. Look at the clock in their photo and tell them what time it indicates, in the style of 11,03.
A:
2,33
